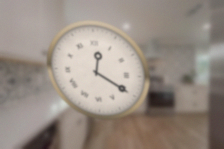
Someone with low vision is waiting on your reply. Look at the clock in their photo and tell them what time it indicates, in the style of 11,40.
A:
12,20
